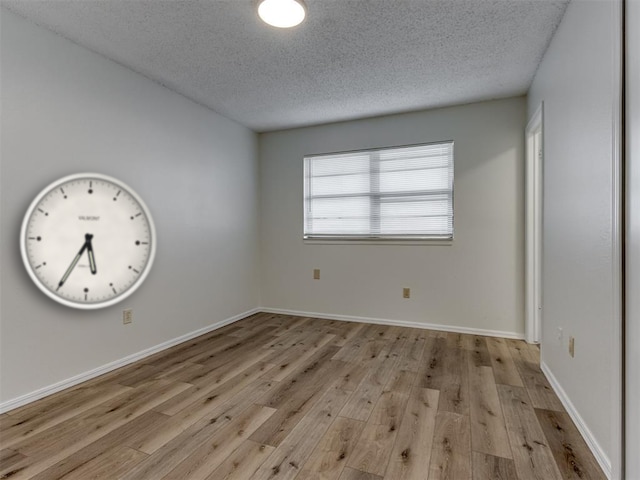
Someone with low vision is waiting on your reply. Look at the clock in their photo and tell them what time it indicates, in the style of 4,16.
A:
5,35
